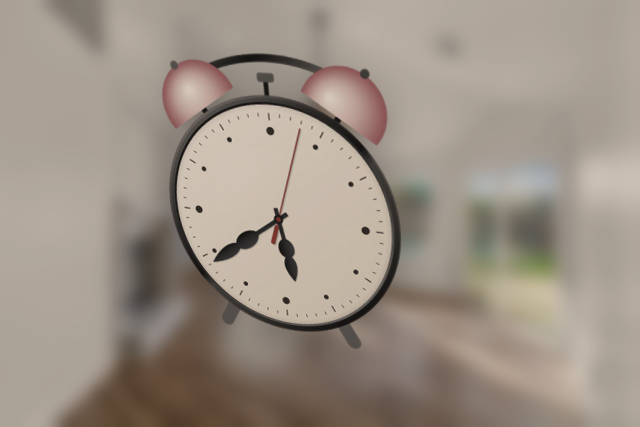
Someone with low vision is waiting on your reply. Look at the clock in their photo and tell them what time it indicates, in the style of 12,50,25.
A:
5,39,03
